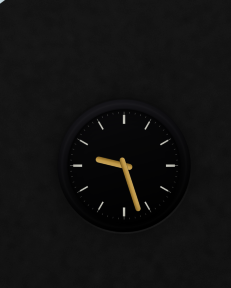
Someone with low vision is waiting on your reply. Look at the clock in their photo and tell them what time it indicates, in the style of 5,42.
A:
9,27
